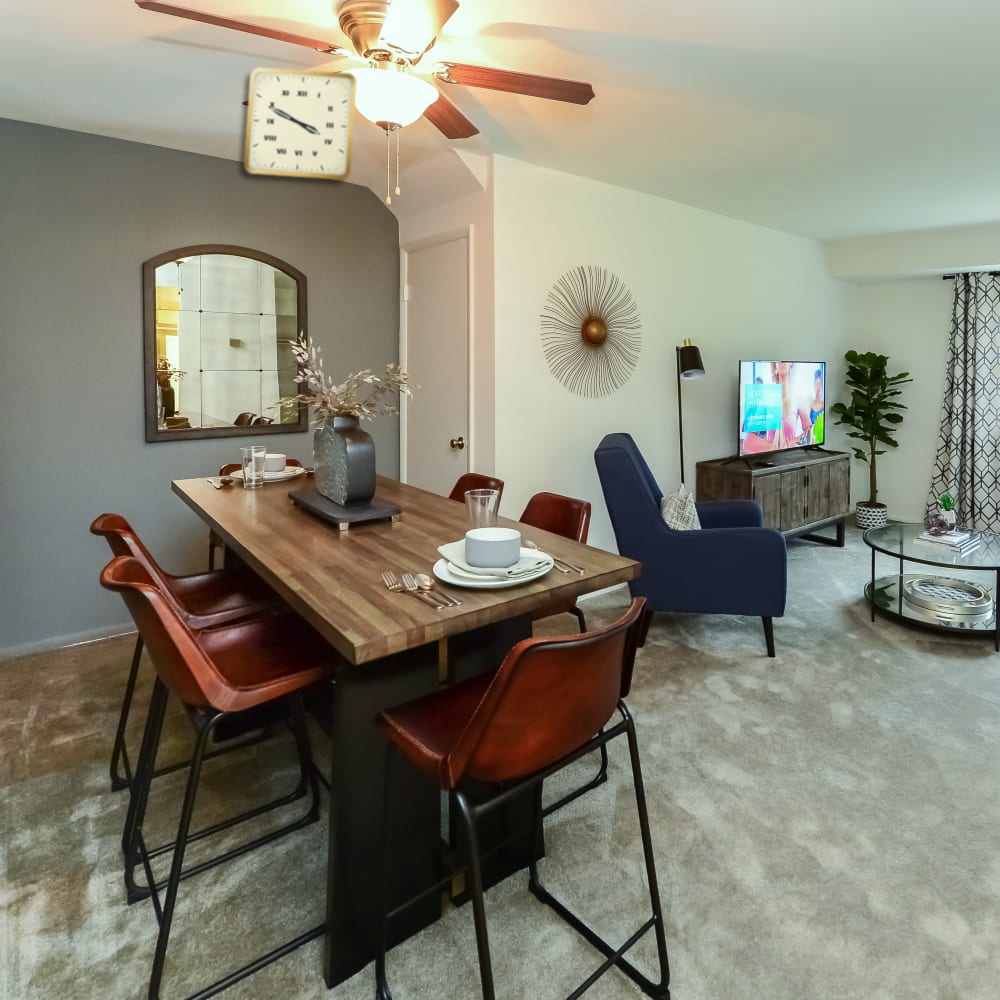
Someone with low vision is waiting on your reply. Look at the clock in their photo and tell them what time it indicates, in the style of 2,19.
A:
3,49
